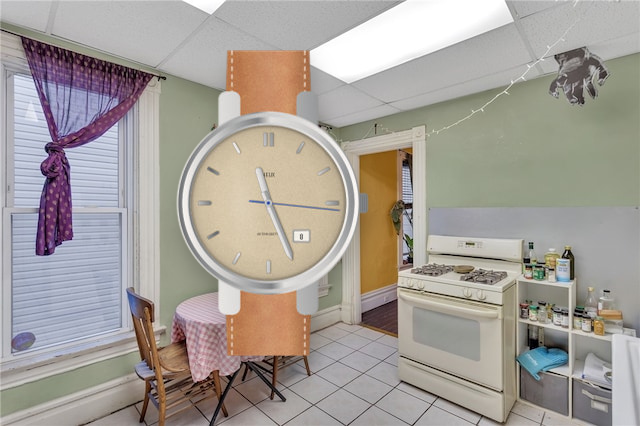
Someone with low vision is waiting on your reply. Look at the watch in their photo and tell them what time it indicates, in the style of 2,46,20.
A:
11,26,16
